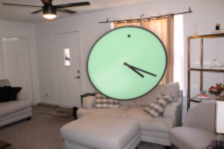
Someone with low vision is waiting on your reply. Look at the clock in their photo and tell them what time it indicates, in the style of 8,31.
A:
4,19
